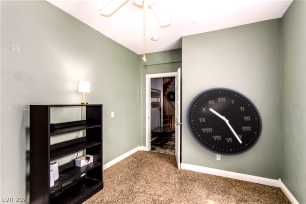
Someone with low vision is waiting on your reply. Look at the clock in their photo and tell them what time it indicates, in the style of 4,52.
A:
10,26
